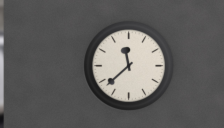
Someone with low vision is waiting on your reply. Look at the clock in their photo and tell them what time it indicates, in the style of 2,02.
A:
11,38
